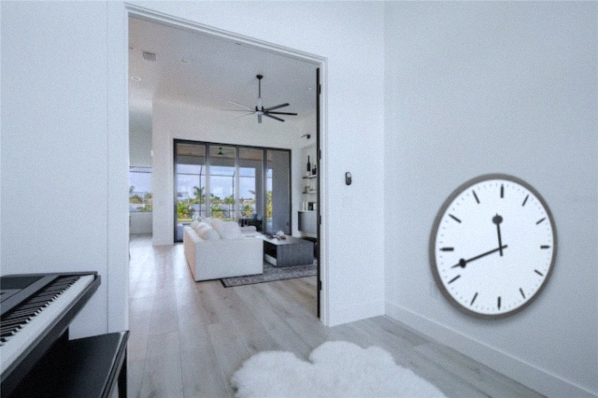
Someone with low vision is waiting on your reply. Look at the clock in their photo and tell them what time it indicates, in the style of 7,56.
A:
11,42
